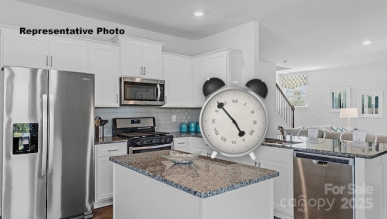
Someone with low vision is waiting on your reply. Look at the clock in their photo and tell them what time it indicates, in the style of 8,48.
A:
4,53
